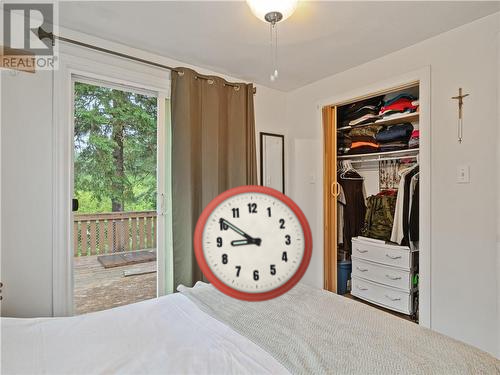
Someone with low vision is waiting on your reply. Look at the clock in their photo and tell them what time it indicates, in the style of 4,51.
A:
8,51
